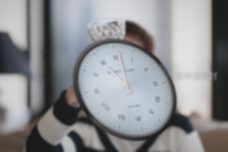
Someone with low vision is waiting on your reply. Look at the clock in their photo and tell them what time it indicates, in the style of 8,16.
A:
11,01
